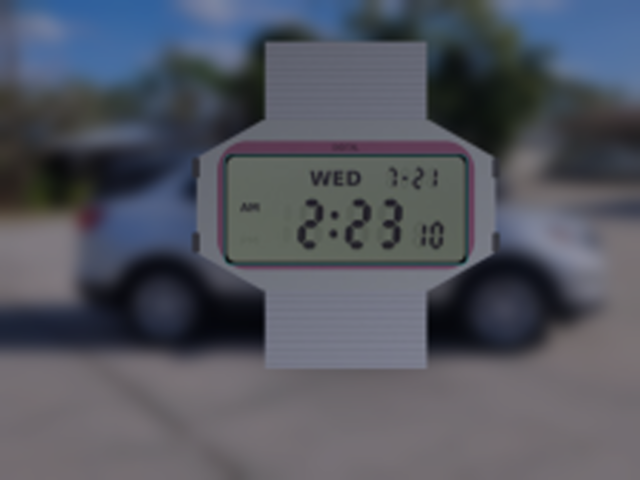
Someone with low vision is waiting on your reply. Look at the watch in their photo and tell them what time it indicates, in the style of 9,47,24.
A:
2,23,10
